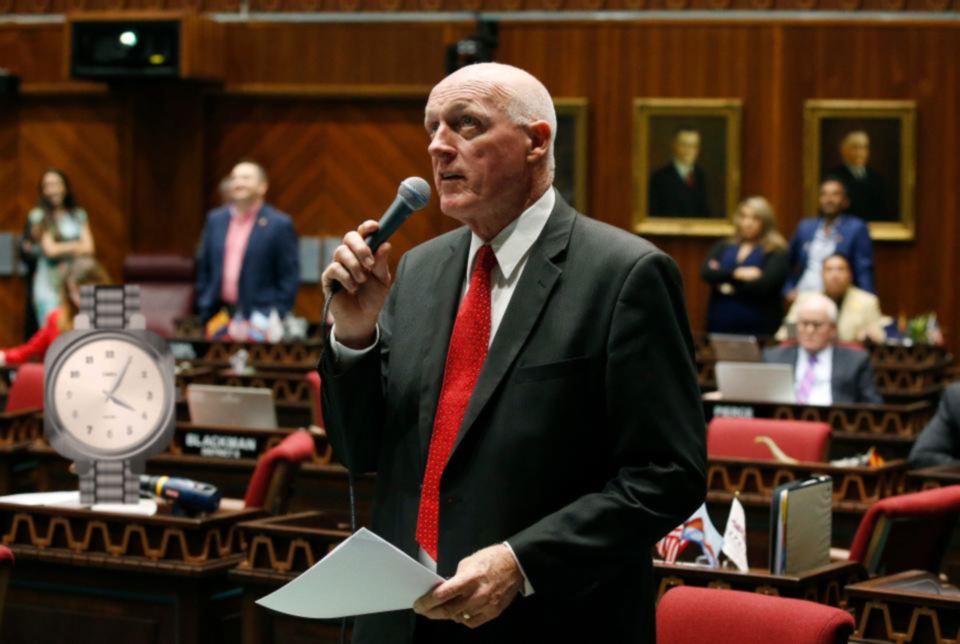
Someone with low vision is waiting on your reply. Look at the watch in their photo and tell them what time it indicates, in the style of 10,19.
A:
4,05
